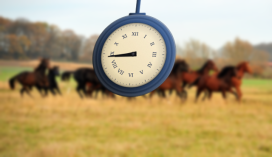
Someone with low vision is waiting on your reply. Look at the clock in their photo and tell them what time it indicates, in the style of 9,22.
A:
8,44
